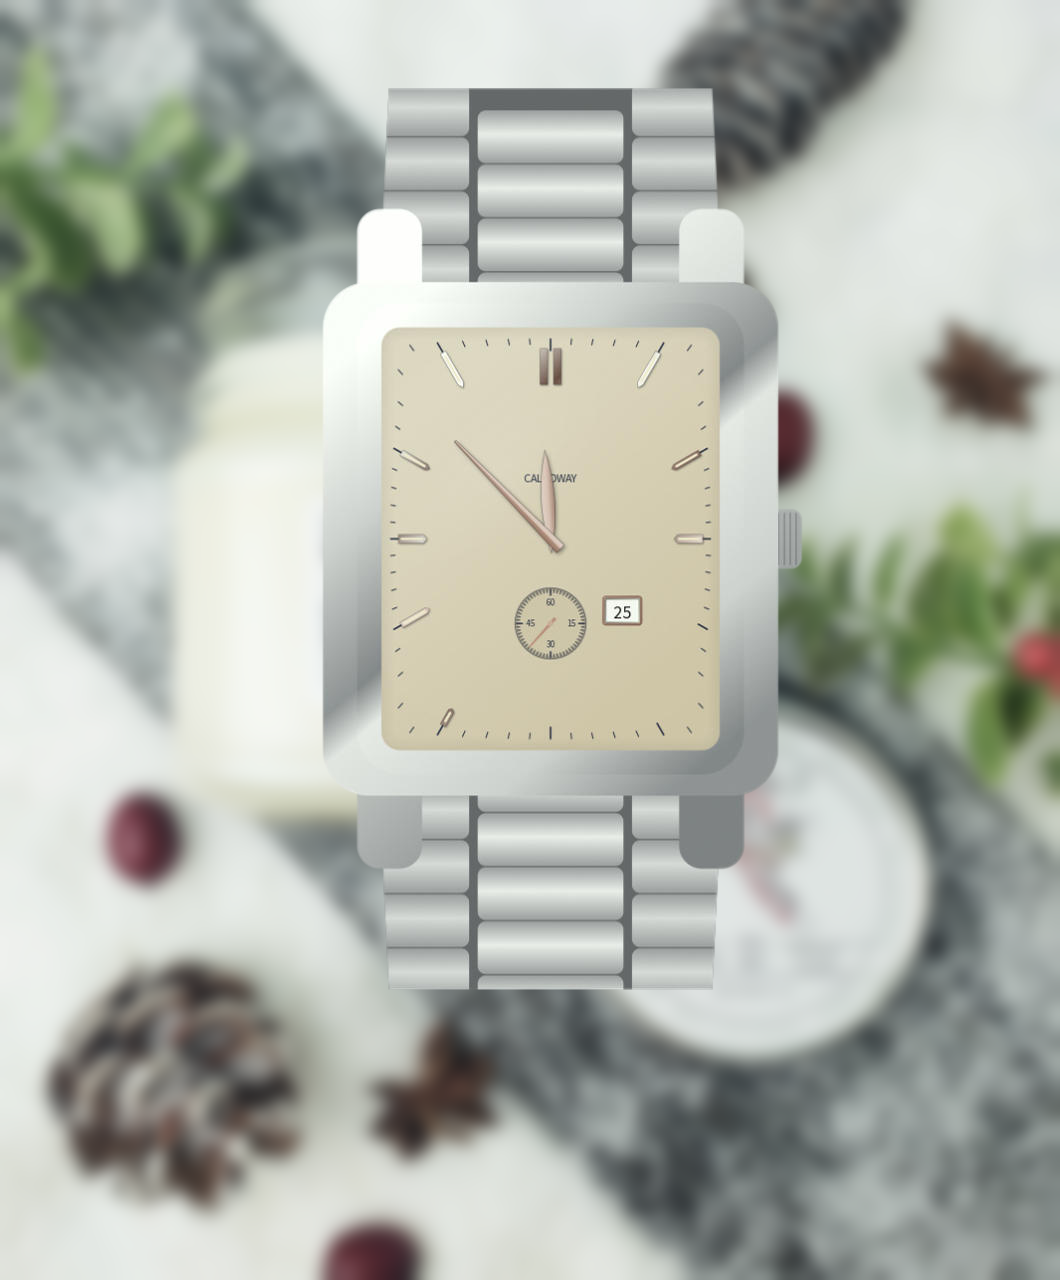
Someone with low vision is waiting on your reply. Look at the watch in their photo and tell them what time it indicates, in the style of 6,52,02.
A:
11,52,37
